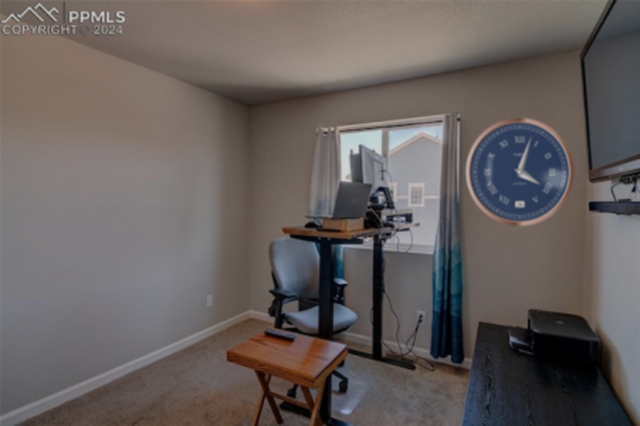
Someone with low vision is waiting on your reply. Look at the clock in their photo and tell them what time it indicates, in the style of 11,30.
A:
4,03
